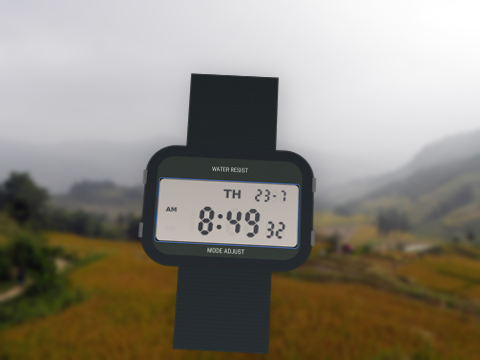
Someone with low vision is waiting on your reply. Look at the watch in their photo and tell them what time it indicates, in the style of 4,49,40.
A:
8,49,32
